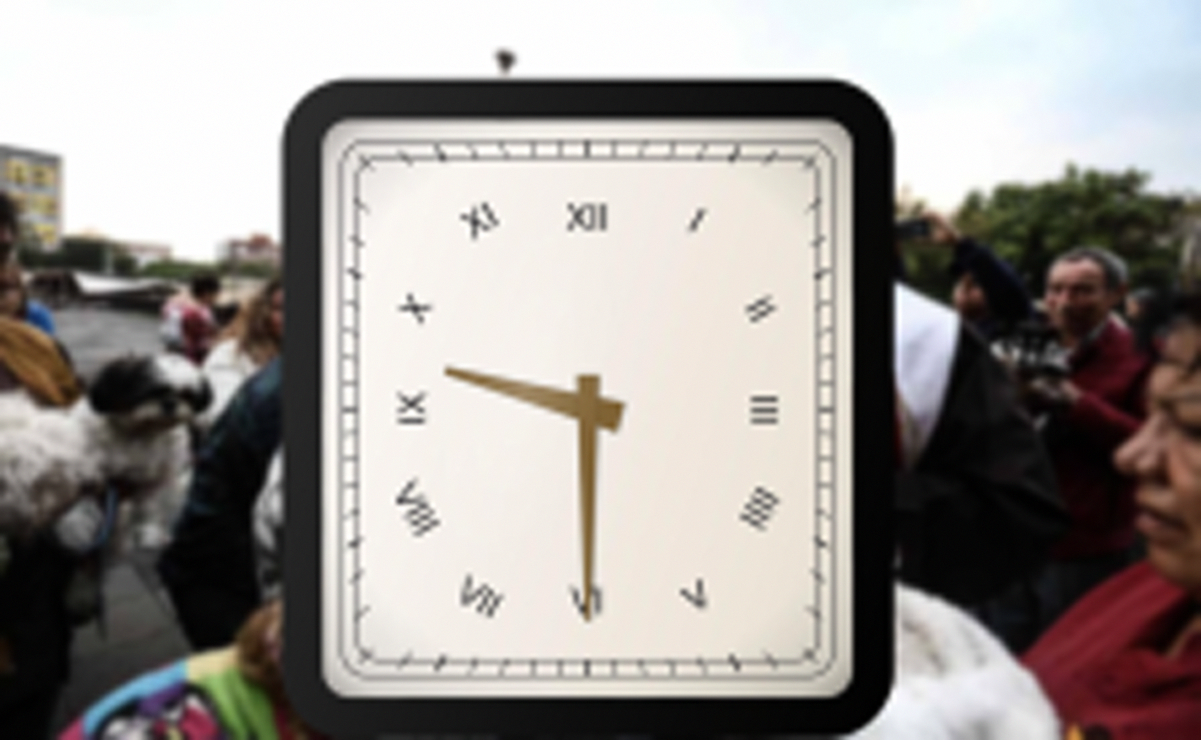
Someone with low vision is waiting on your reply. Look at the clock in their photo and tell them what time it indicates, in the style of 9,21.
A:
9,30
